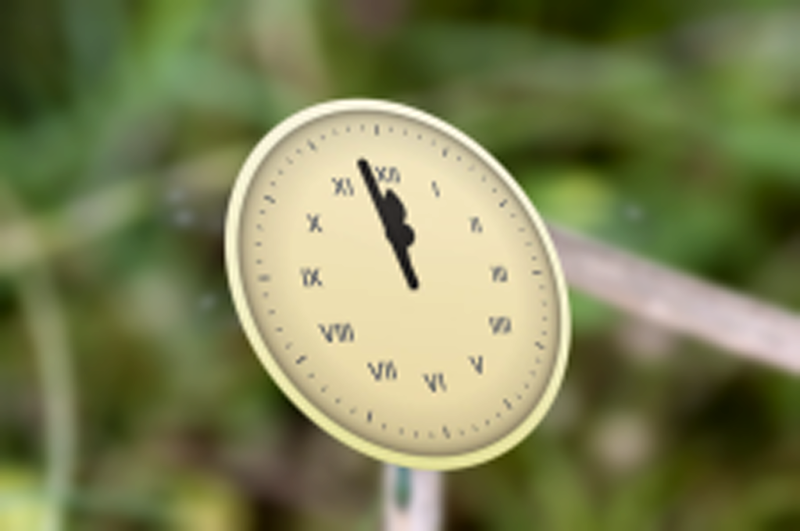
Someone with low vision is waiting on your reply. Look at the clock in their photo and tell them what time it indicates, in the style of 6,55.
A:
11,58
